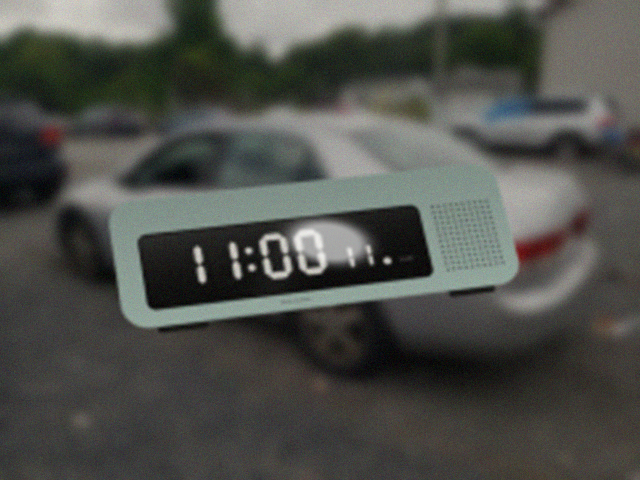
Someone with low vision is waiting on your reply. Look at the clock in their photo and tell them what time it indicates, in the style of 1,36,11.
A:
11,00,11
